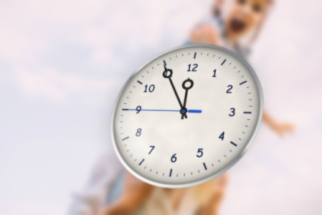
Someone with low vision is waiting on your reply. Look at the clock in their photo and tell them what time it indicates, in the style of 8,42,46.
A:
11,54,45
